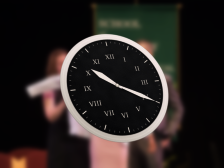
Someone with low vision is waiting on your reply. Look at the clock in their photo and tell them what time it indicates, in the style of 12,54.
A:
10,20
